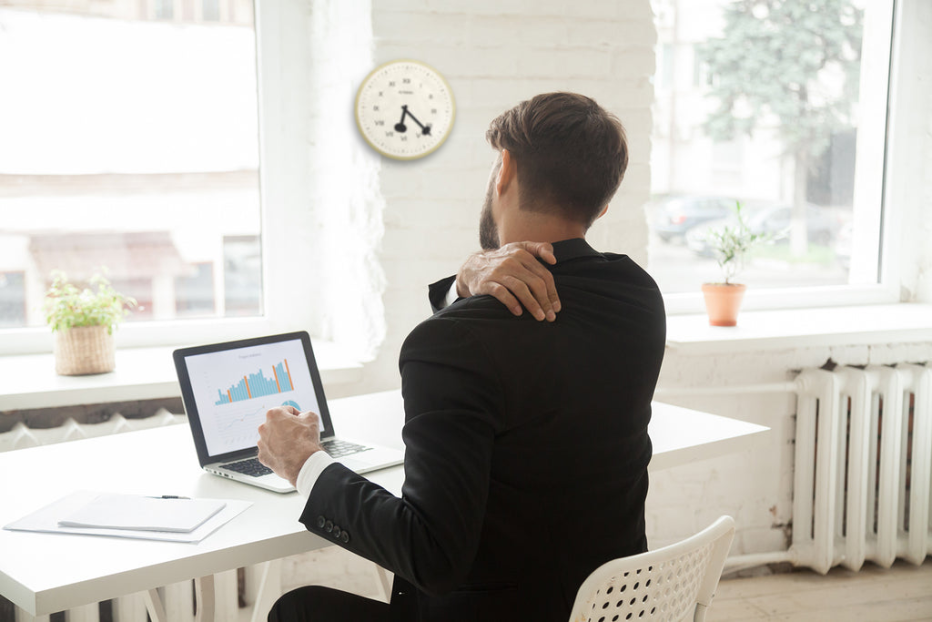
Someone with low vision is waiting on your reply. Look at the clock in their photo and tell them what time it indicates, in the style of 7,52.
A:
6,22
